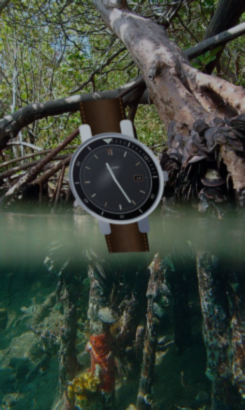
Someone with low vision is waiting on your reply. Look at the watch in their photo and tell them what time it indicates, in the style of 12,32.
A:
11,26
